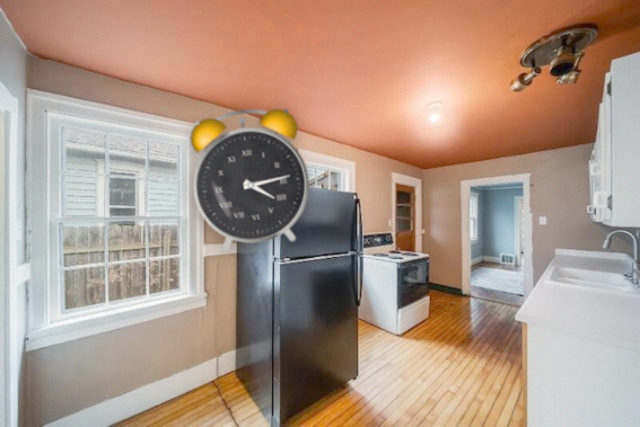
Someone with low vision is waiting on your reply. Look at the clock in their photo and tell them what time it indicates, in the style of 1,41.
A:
4,14
